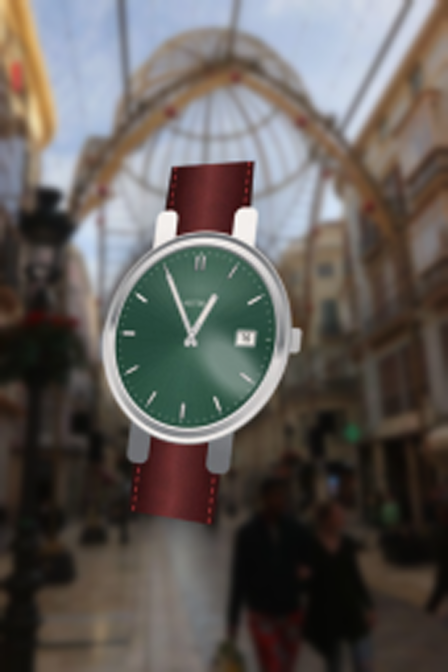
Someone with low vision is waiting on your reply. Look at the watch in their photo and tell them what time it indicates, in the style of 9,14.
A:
12,55
